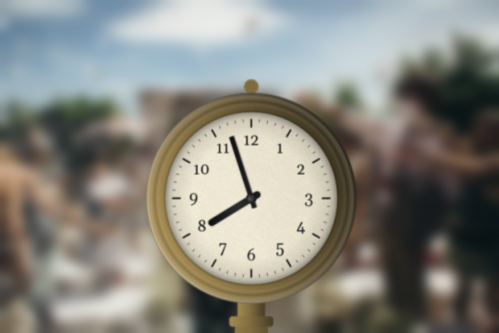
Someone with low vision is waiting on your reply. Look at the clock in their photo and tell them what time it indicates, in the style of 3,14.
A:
7,57
